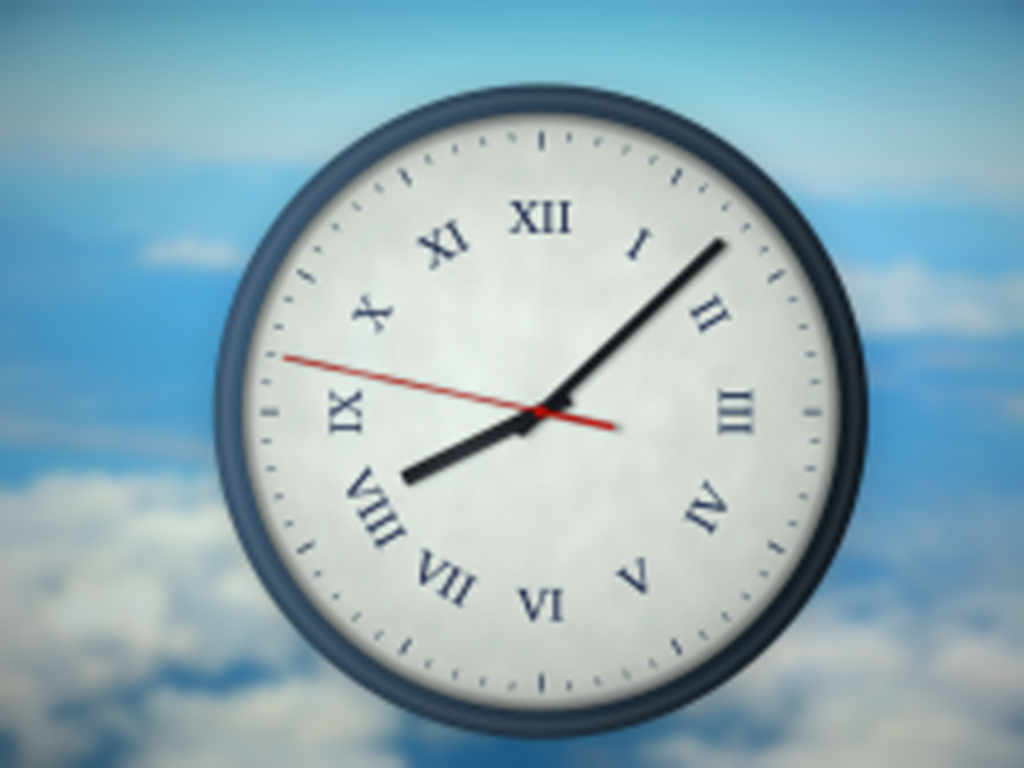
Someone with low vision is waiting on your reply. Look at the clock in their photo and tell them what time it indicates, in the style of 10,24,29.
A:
8,07,47
